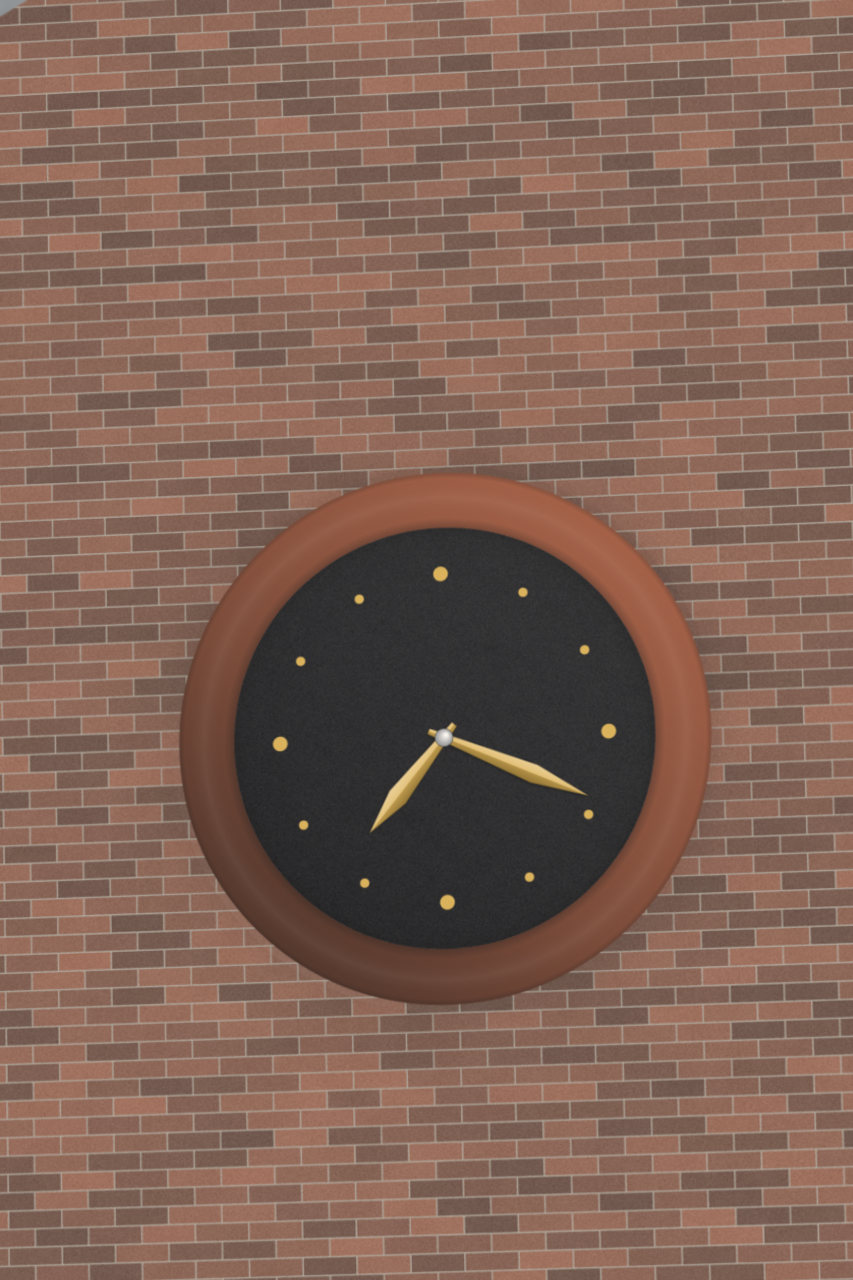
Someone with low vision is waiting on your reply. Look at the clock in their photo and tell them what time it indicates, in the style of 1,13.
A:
7,19
